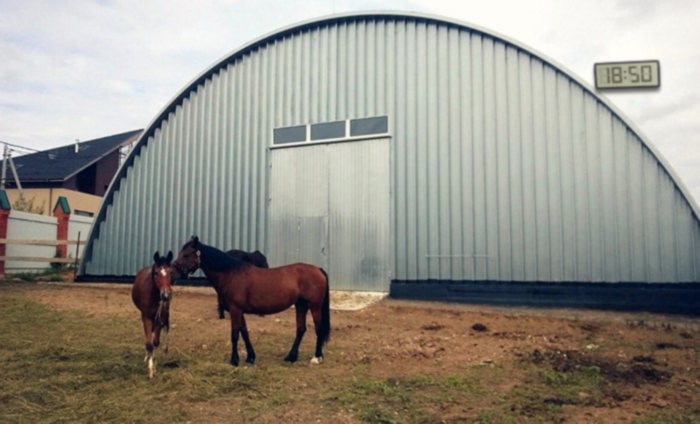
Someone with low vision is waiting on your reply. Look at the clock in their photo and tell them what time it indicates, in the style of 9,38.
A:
18,50
